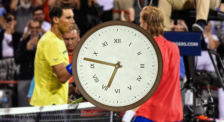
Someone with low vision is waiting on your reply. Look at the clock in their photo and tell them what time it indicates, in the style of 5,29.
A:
6,47
